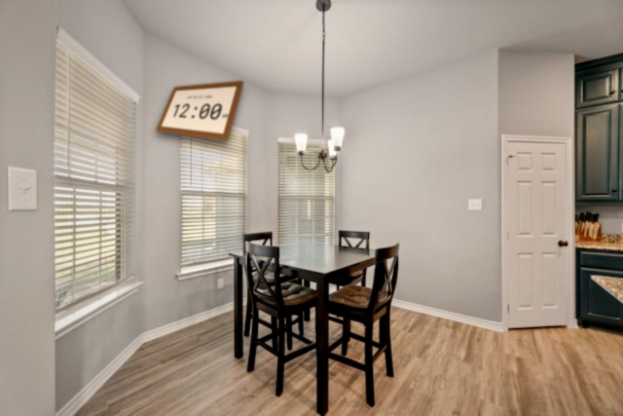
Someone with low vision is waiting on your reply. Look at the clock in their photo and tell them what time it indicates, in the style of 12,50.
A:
12,00
